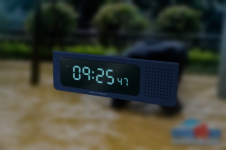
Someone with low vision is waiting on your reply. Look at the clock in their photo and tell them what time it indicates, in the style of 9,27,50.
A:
9,25,47
